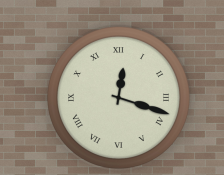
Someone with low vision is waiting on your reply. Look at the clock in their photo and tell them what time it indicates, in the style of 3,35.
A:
12,18
